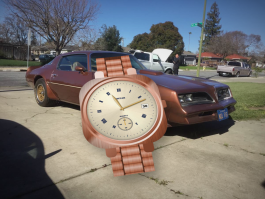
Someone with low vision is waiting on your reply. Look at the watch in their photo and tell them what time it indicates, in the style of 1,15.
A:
11,12
